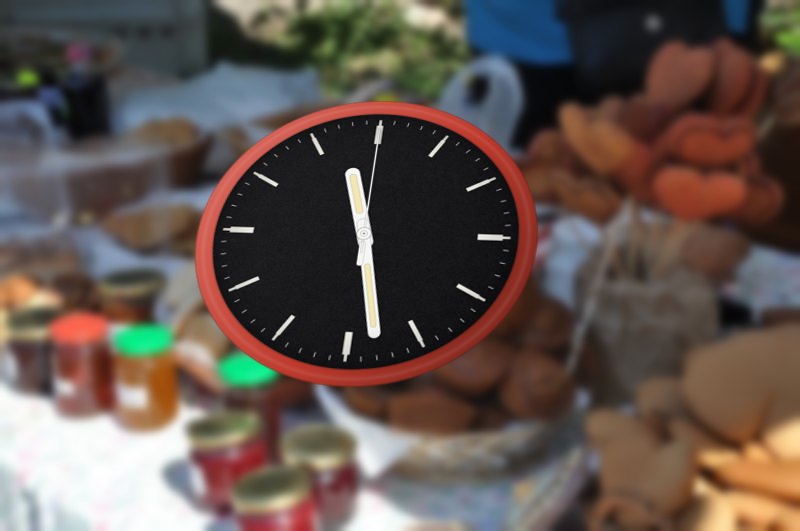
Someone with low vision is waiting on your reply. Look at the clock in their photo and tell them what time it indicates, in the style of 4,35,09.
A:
11,28,00
